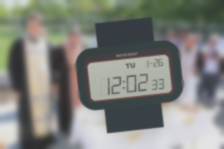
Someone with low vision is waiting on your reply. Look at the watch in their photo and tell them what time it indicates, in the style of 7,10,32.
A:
12,02,33
